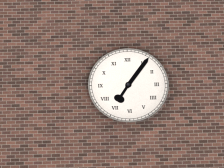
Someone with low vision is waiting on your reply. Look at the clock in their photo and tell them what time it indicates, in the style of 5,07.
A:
7,06
